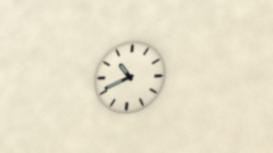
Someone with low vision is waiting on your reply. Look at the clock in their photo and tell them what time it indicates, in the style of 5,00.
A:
10,41
